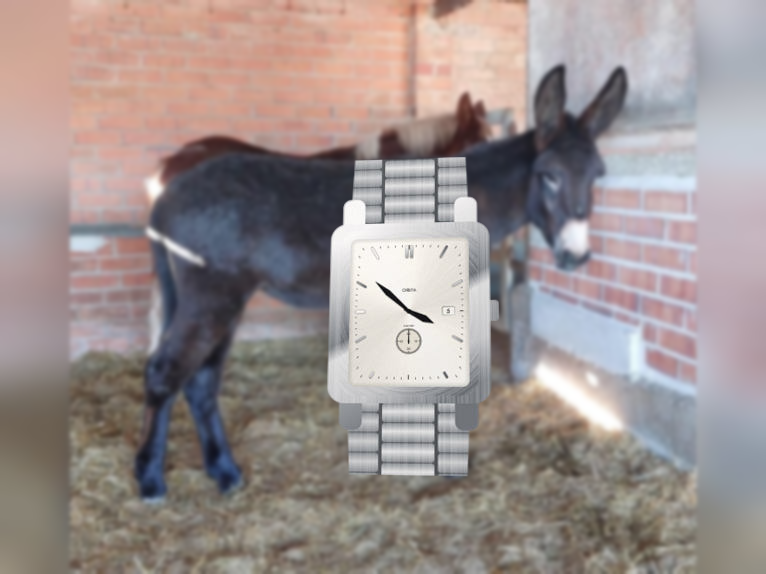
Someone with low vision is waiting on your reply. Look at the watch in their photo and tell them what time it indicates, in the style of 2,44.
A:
3,52
